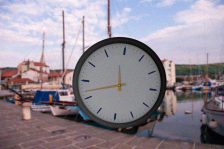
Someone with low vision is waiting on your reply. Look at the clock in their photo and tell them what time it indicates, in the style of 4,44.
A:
11,42
